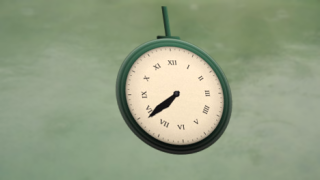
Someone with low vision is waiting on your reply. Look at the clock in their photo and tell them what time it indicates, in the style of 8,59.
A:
7,39
